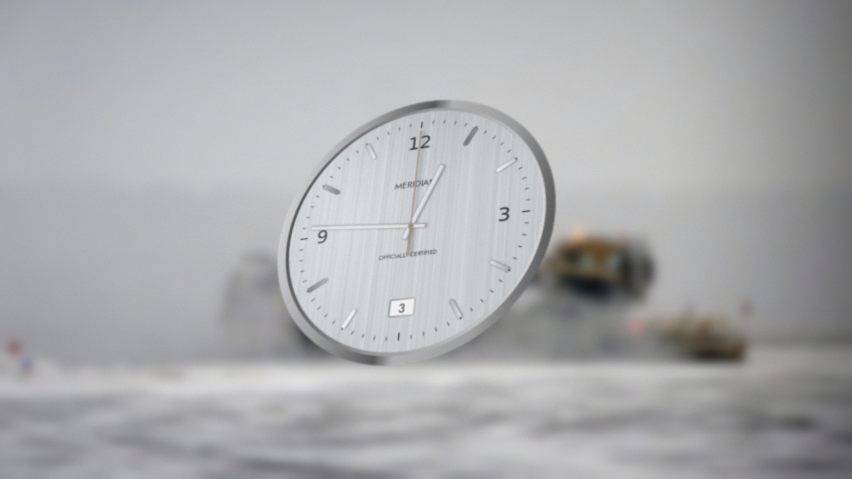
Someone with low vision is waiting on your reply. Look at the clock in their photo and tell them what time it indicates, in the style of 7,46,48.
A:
12,46,00
